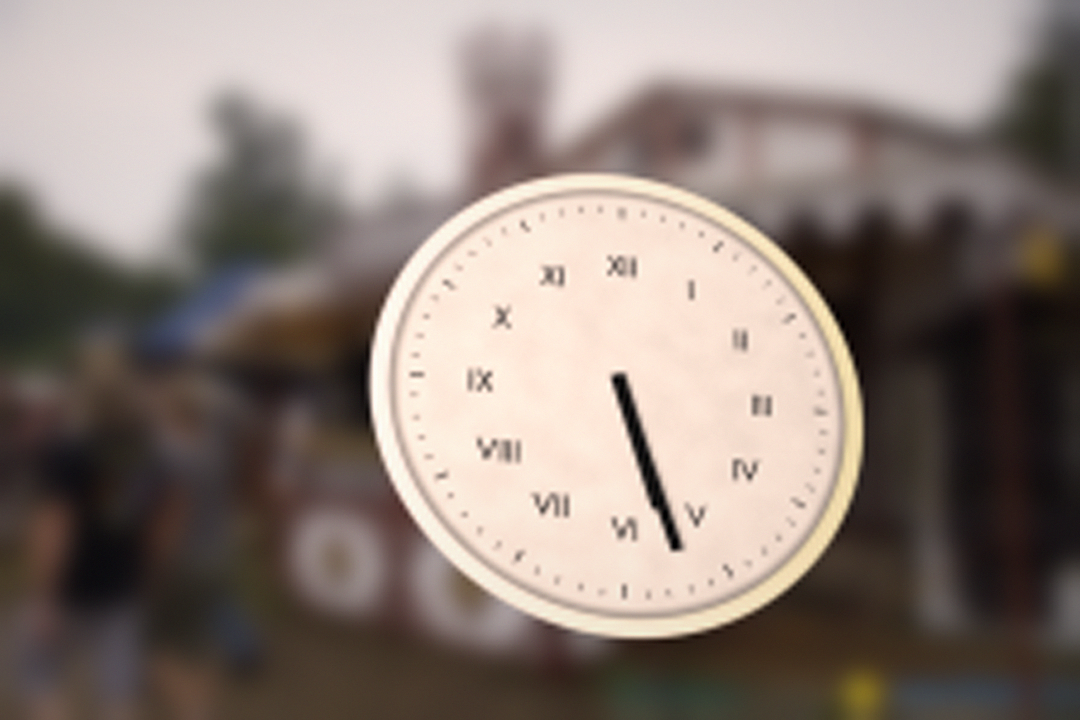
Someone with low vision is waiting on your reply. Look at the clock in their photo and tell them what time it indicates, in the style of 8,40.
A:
5,27
